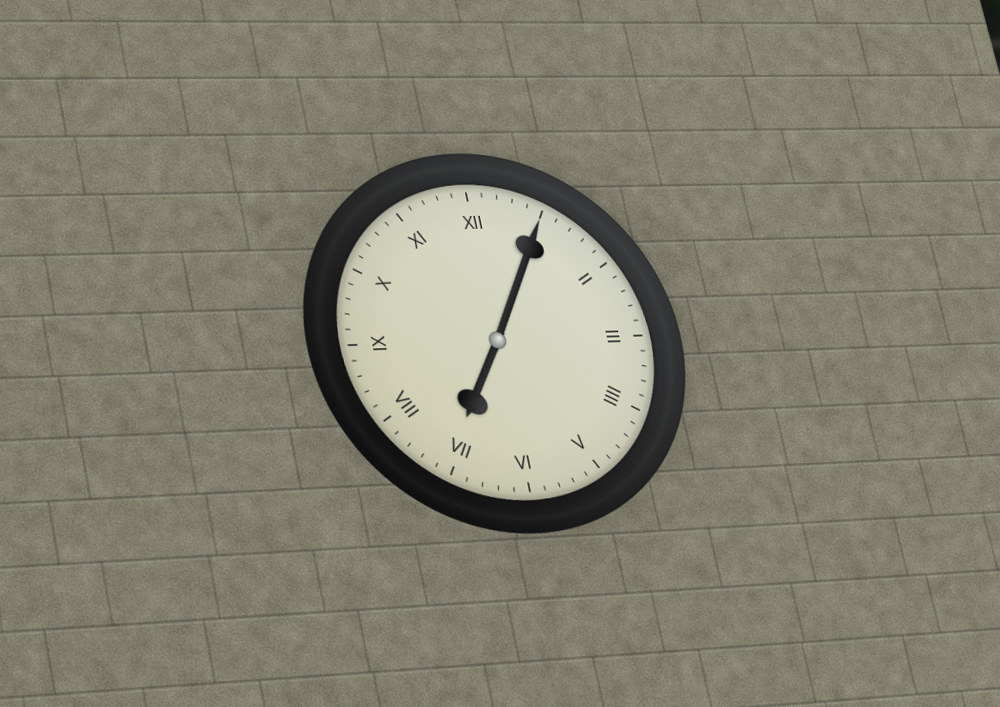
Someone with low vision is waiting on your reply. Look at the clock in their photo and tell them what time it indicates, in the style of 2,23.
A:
7,05
